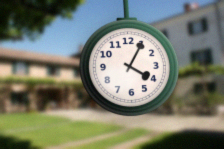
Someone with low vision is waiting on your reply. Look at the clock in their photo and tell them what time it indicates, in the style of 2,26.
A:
4,05
